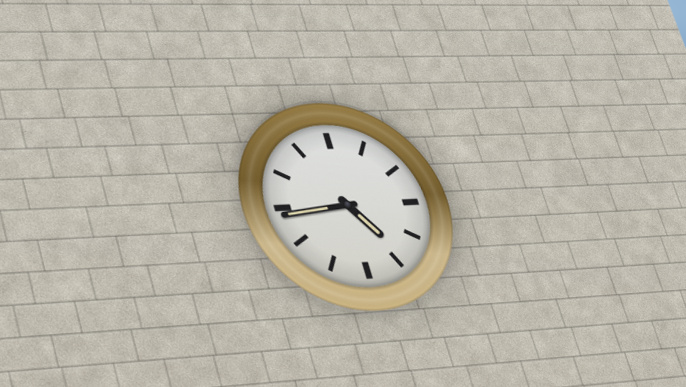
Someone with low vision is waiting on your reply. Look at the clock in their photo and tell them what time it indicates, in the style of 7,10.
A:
4,44
